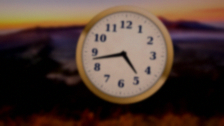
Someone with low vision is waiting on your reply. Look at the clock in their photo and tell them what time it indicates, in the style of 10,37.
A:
4,43
